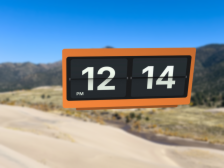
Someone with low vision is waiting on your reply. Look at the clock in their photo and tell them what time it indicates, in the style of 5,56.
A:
12,14
